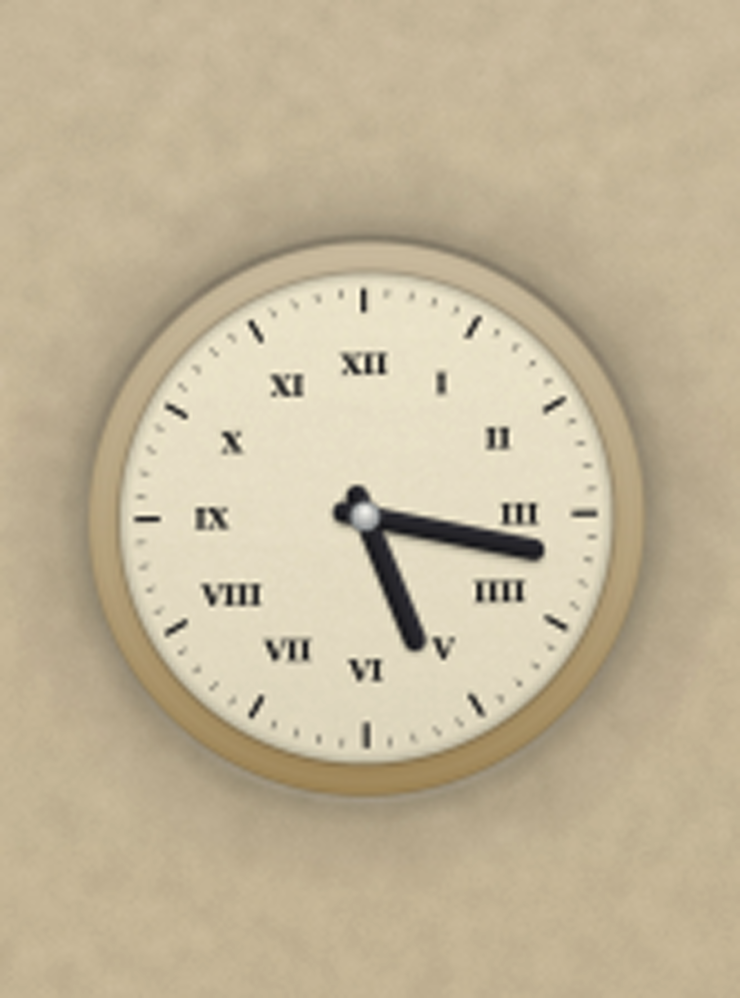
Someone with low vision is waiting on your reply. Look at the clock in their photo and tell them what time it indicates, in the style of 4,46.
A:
5,17
